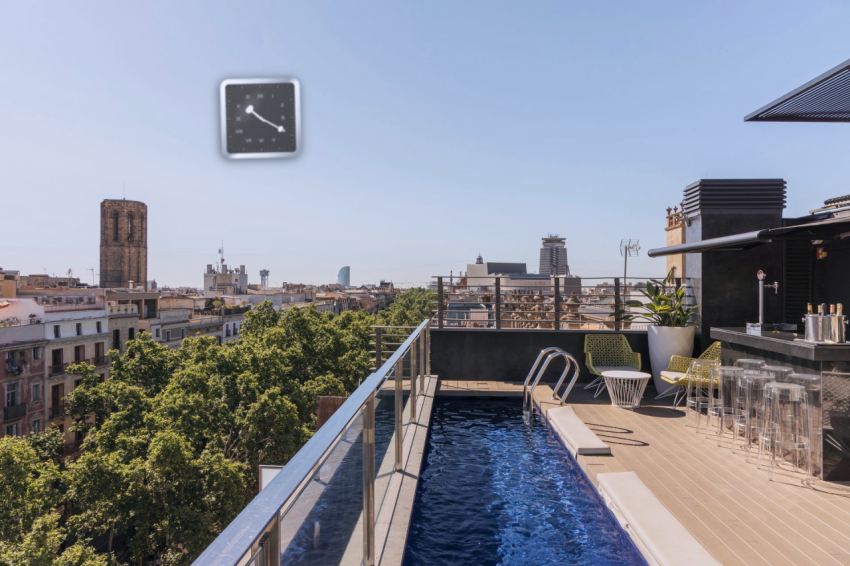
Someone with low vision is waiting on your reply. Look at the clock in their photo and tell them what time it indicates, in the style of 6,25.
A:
10,20
